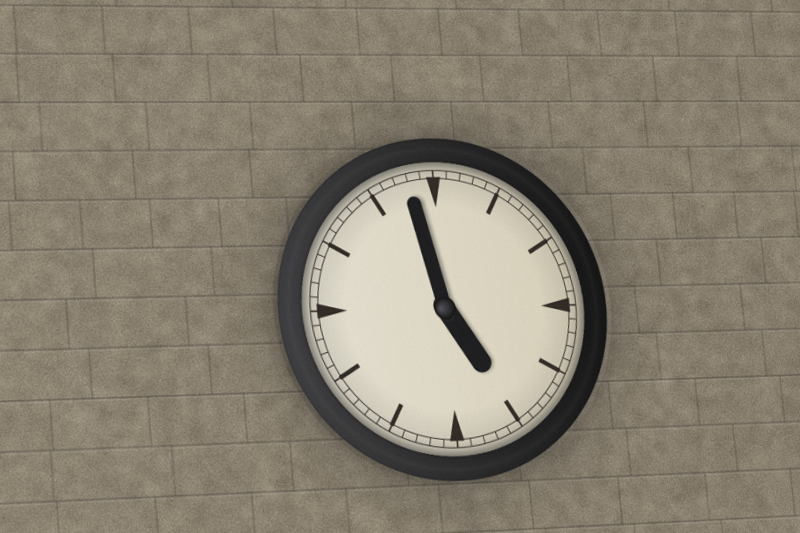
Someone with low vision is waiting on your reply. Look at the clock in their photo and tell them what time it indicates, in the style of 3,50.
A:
4,58
